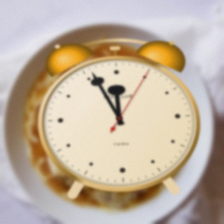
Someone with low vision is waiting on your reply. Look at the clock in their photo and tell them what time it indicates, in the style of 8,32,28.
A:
11,56,05
